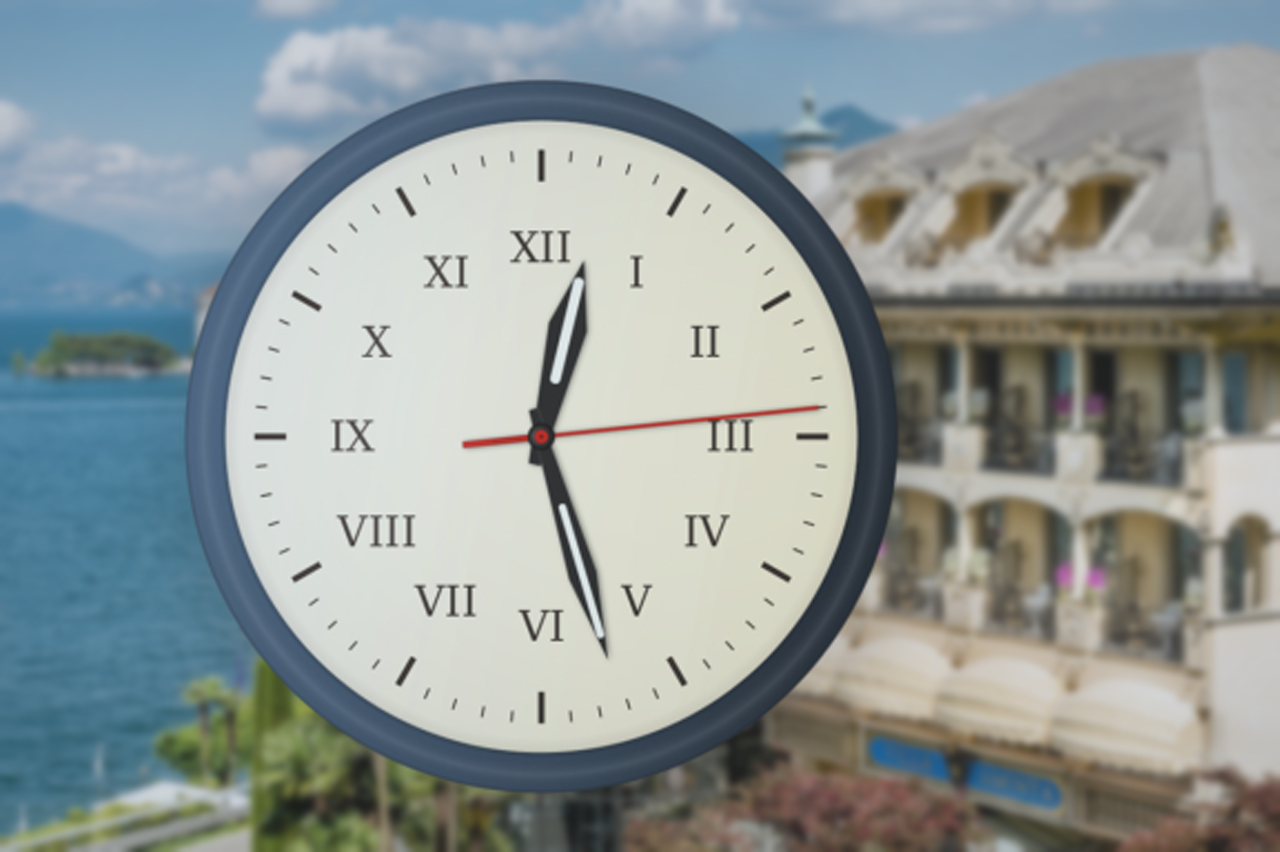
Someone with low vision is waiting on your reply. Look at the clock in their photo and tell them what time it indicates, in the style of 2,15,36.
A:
12,27,14
